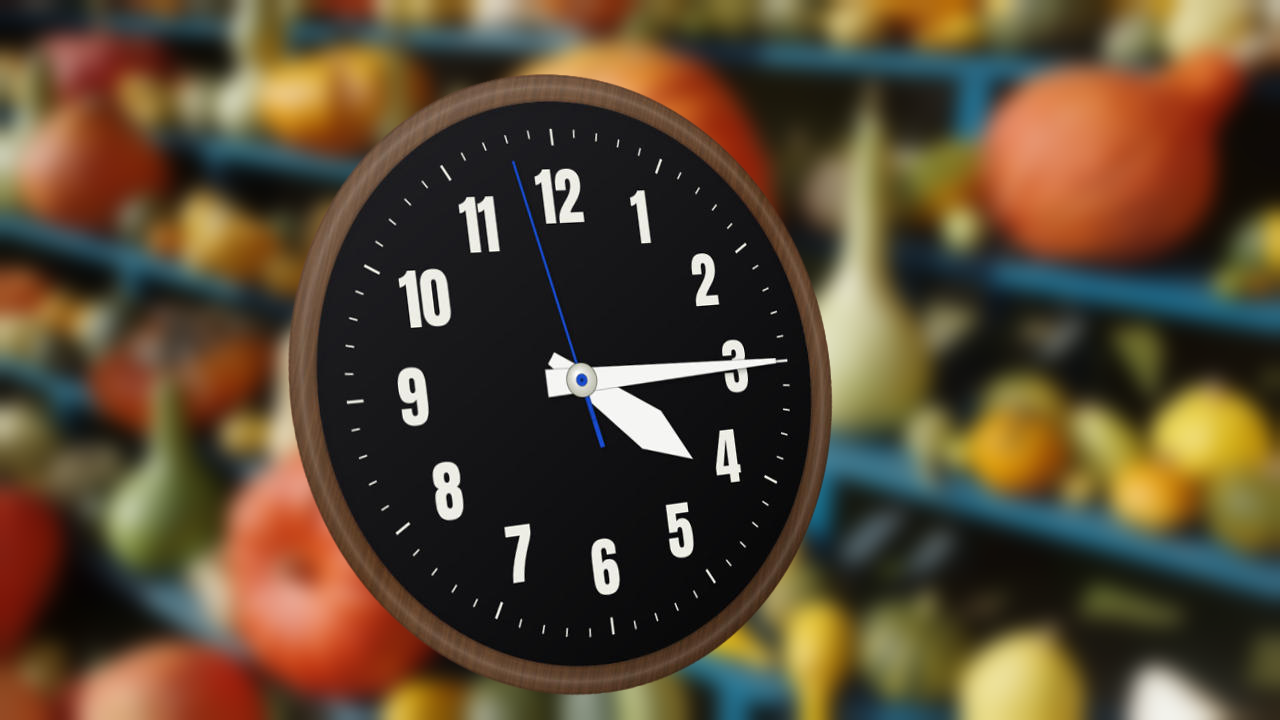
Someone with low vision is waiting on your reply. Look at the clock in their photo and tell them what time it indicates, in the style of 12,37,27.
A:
4,14,58
